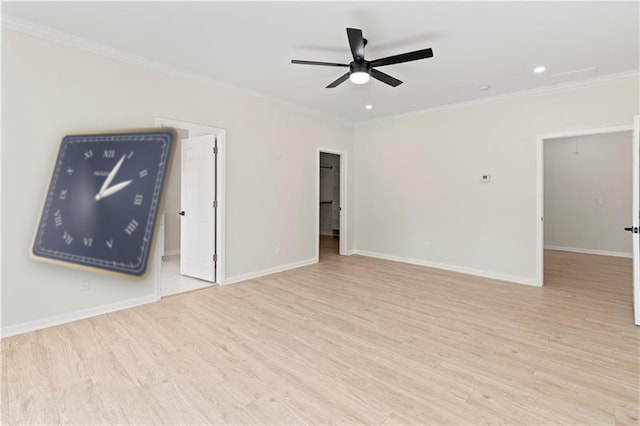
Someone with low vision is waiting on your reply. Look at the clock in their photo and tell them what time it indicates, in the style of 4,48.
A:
2,04
